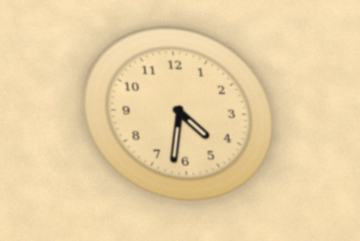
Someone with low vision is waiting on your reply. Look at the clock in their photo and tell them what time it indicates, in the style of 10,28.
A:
4,32
